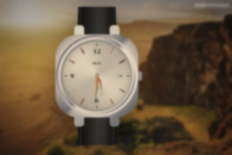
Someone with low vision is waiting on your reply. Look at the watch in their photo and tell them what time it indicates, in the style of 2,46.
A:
5,31
